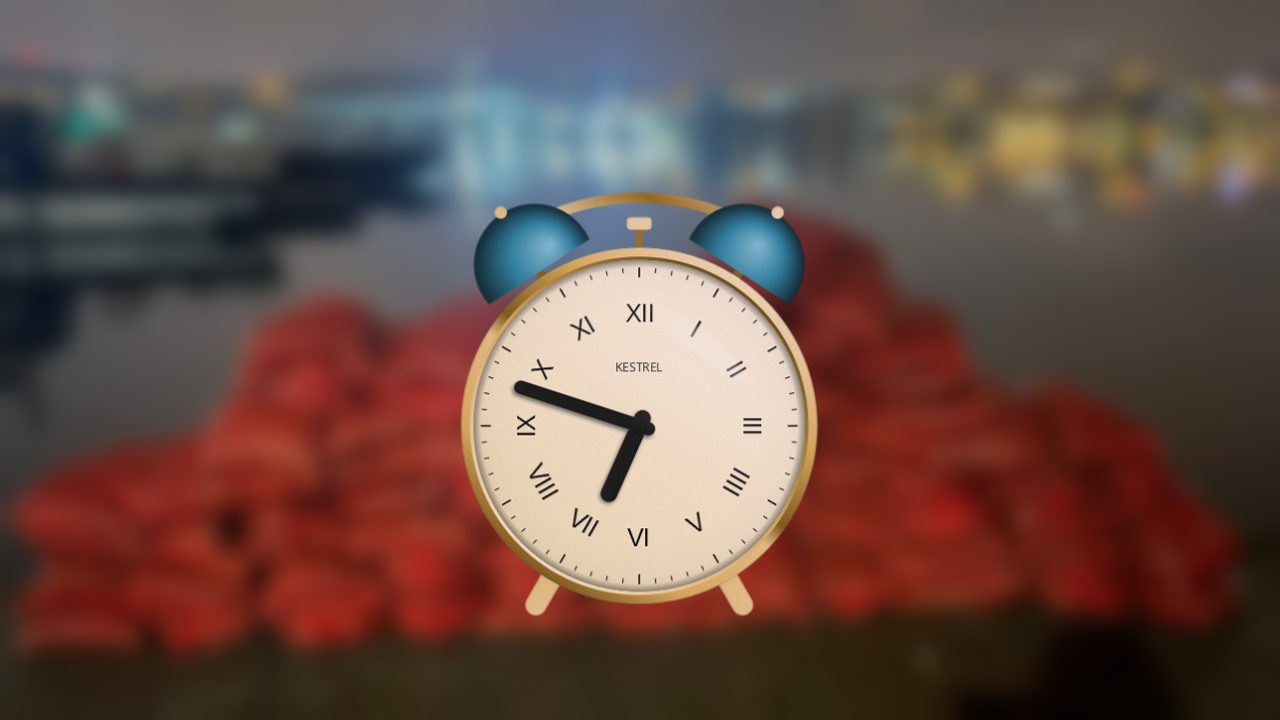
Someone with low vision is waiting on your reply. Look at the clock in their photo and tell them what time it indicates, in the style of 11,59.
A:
6,48
